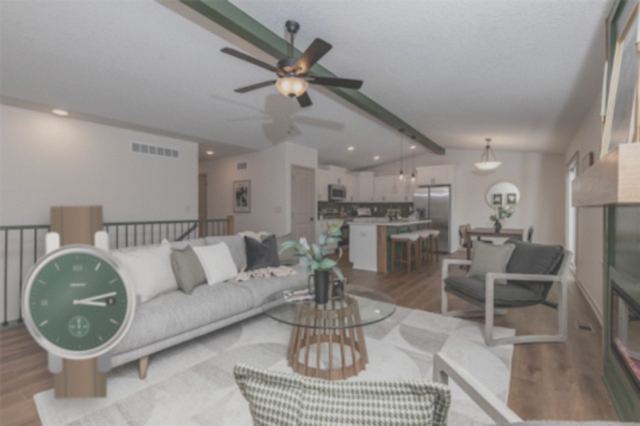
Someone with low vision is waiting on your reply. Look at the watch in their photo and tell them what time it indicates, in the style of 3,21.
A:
3,13
